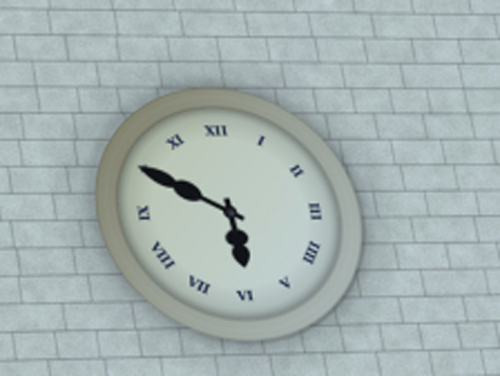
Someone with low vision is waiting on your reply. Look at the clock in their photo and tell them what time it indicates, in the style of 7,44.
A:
5,50
